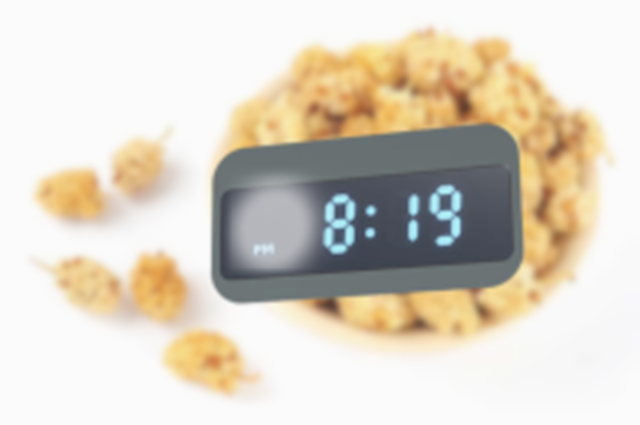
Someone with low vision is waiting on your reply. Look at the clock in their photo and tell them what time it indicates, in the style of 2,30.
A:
8,19
